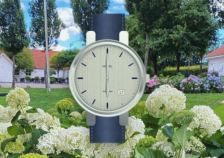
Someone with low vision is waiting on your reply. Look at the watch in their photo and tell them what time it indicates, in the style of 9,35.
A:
6,00
